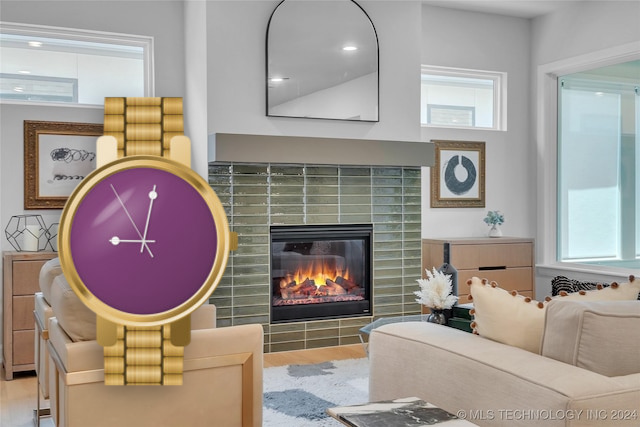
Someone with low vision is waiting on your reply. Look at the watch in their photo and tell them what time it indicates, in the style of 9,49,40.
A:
9,01,55
